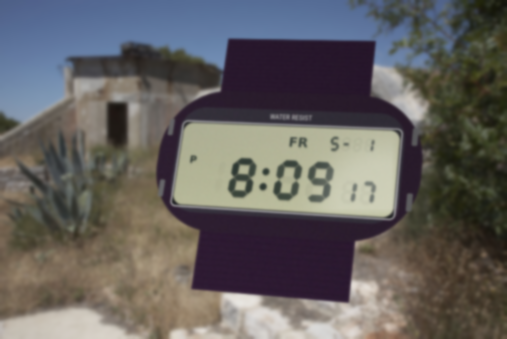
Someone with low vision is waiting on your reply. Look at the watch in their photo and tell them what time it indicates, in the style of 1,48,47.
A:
8,09,17
